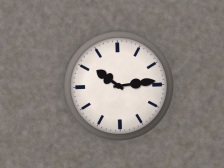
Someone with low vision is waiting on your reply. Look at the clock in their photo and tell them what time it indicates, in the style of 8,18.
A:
10,14
